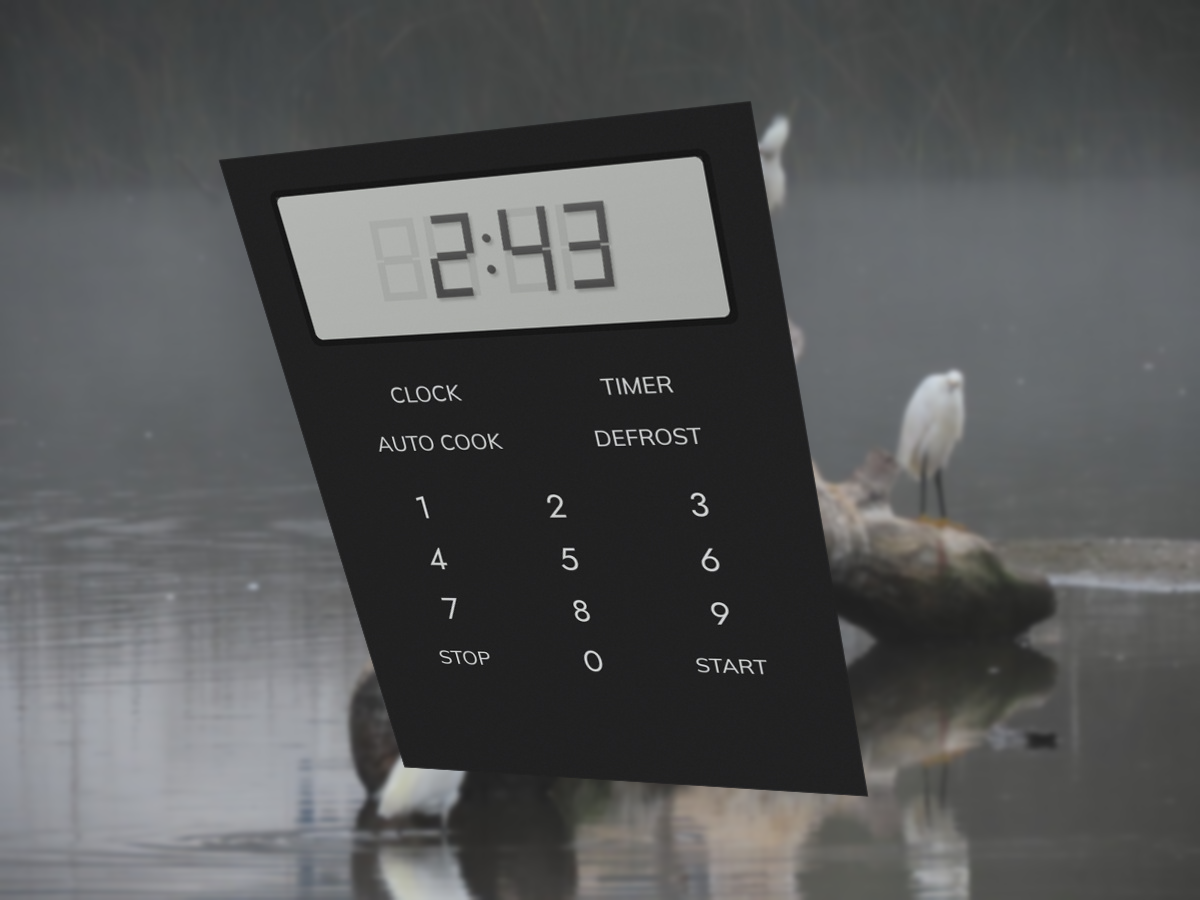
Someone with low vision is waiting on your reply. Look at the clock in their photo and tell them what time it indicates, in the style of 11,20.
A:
2,43
